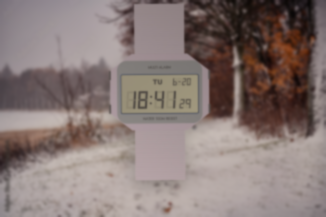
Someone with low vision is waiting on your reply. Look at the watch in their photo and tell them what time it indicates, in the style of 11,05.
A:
18,41
